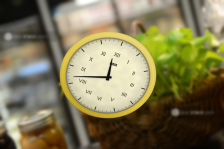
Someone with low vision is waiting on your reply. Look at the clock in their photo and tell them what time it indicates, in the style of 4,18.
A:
11,42
